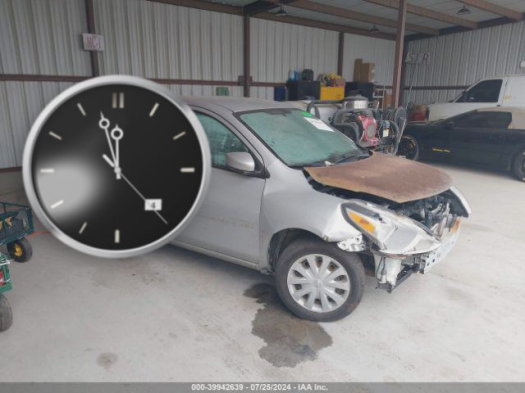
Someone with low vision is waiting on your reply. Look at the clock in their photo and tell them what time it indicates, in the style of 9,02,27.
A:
11,57,23
